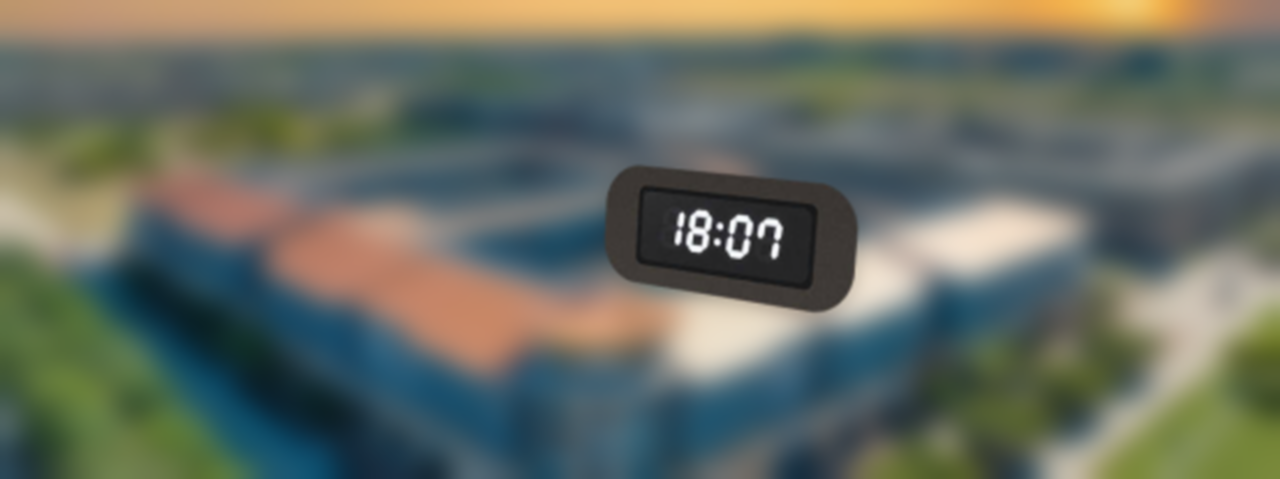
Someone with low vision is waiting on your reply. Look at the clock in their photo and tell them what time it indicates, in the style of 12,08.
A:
18,07
